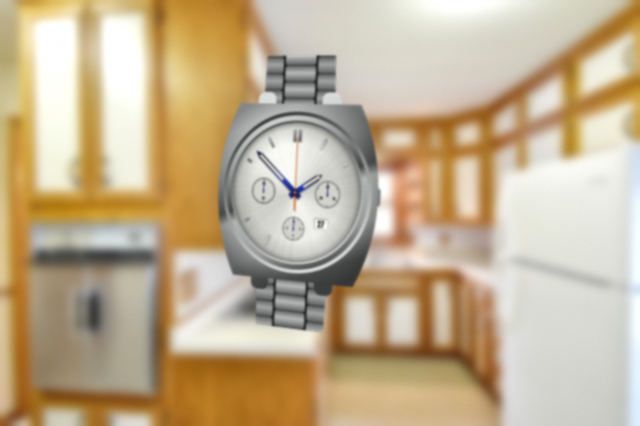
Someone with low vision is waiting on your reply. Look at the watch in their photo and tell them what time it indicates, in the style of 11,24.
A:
1,52
